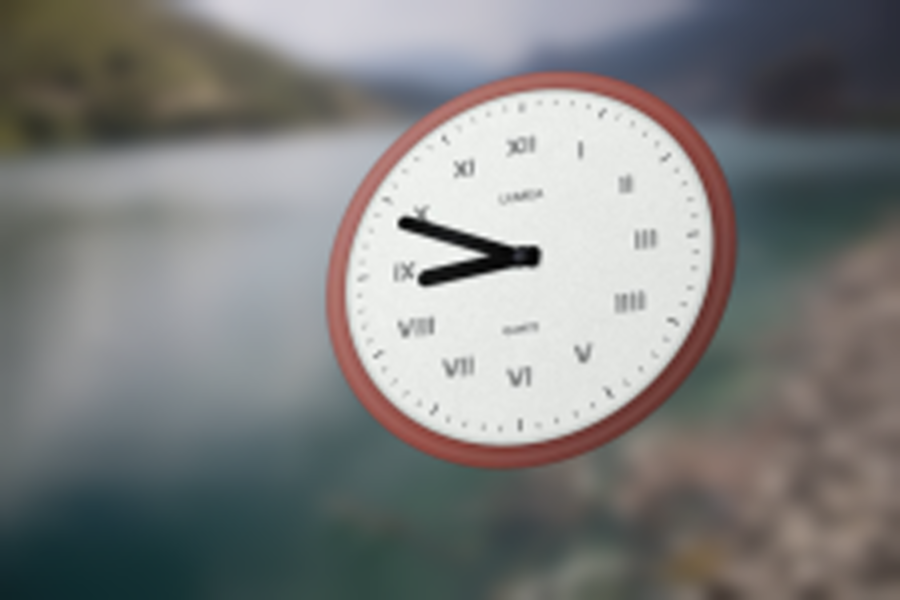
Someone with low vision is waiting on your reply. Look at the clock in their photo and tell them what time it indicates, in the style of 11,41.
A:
8,49
